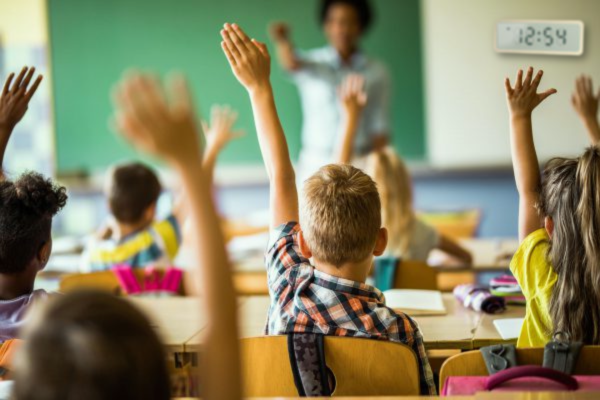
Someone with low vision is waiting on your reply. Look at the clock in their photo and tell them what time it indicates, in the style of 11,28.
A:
12,54
